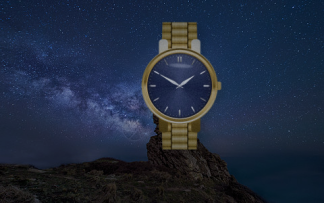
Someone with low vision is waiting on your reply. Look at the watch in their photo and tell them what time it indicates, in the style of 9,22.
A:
1,50
